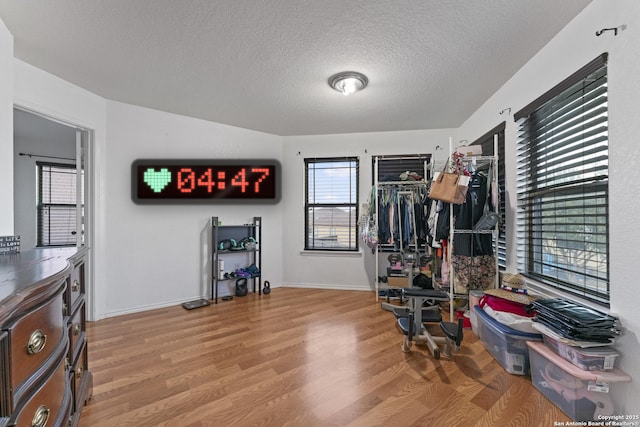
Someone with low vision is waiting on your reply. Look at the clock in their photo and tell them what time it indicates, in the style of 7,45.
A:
4,47
